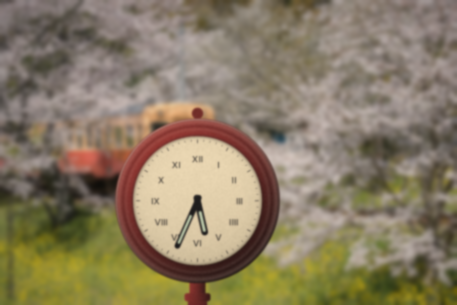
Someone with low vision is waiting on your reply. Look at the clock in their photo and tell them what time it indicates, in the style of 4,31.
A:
5,34
